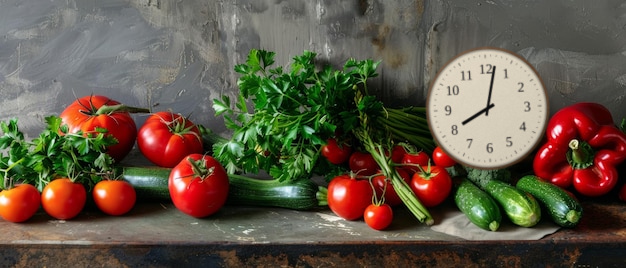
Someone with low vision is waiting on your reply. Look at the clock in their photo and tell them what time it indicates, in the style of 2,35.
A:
8,02
